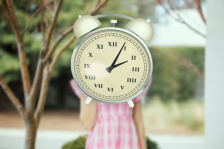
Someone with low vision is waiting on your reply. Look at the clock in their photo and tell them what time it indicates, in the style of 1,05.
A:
2,04
